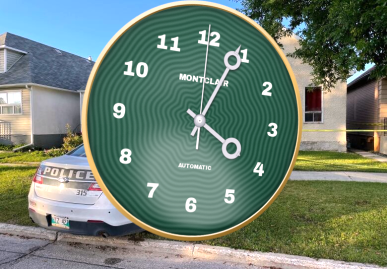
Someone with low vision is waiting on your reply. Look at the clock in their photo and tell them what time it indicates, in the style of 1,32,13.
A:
4,04,00
